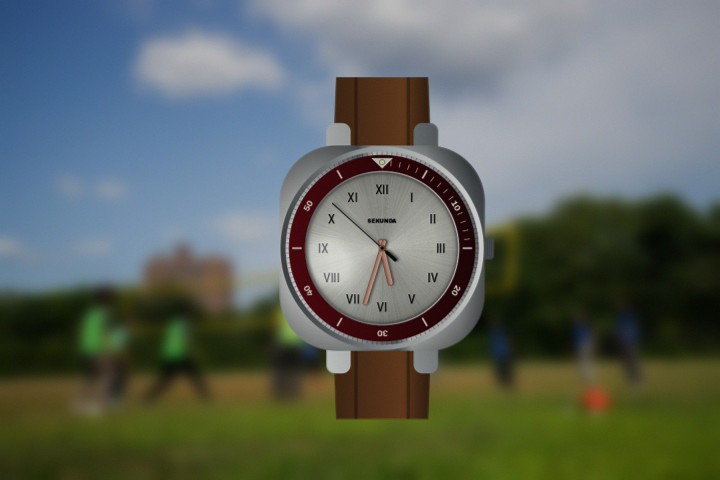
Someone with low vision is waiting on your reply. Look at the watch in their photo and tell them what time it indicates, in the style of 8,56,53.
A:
5,32,52
